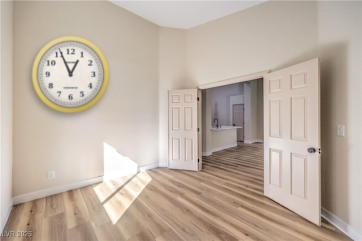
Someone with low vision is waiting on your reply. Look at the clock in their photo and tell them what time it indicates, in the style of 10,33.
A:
12,56
